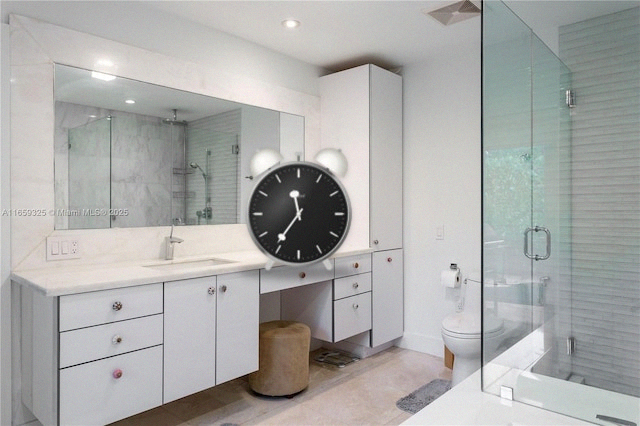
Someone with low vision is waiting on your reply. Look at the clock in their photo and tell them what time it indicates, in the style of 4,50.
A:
11,36
